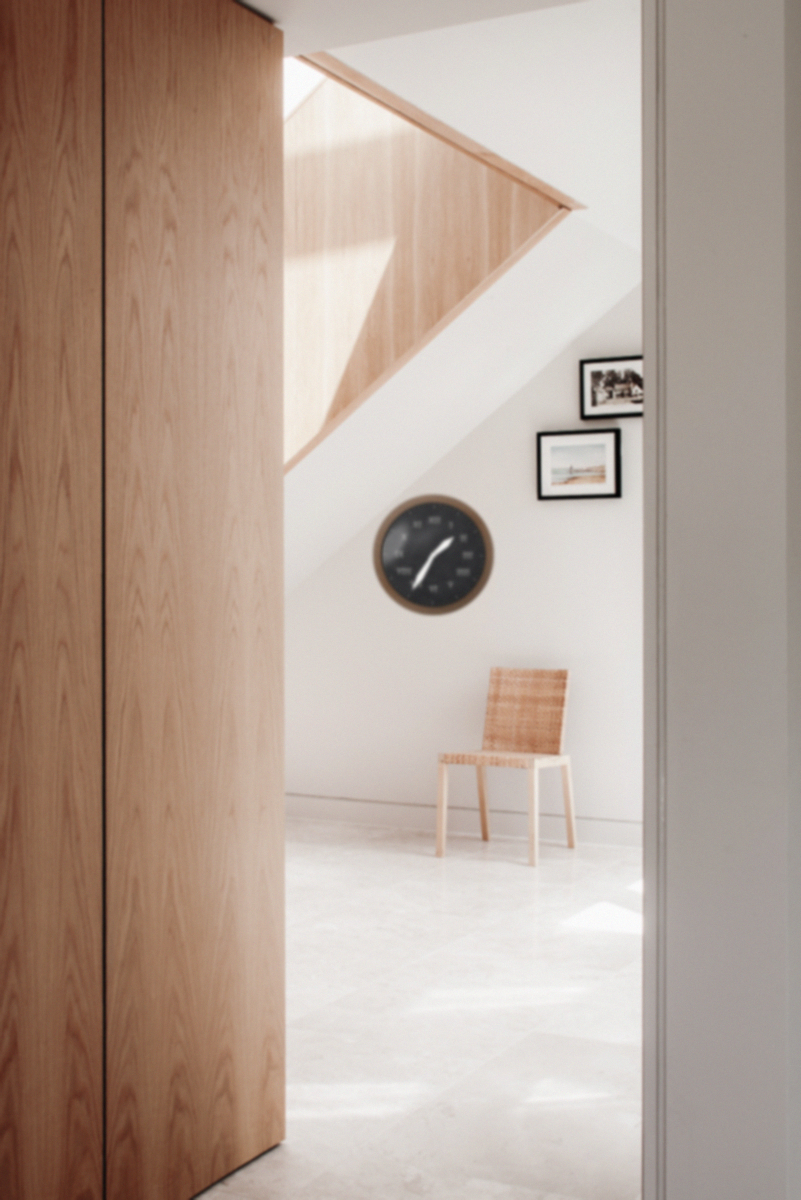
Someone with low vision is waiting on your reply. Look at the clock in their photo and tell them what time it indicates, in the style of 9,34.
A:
1,35
